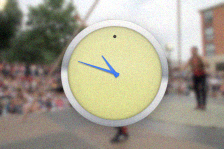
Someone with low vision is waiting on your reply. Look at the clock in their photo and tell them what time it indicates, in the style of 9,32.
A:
10,48
